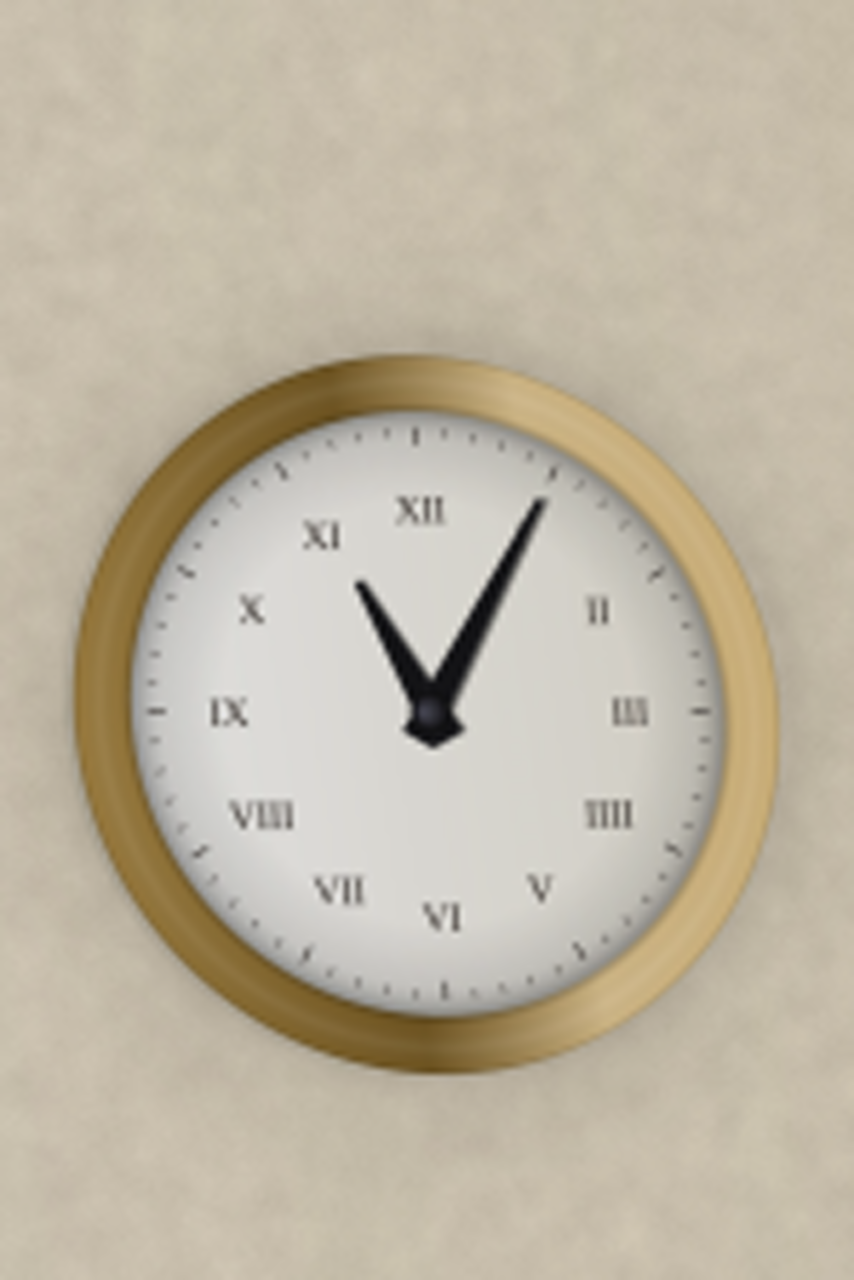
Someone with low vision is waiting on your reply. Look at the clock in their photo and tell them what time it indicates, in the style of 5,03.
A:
11,05
